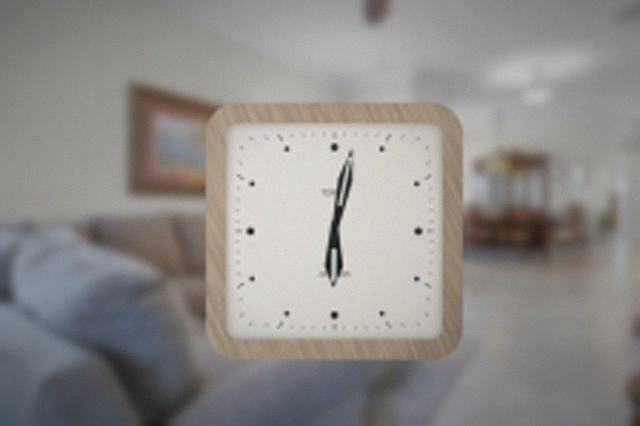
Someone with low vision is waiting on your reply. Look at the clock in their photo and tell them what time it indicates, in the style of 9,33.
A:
6,02
